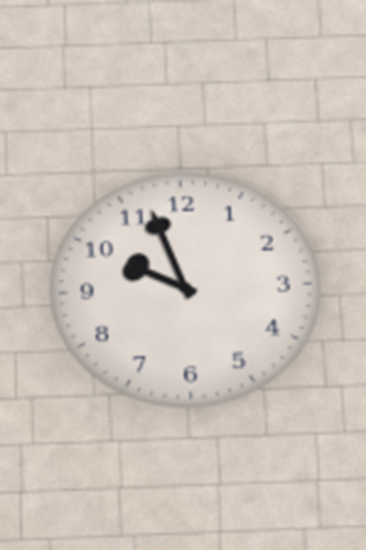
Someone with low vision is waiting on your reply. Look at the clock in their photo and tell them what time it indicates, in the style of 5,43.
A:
9,57
